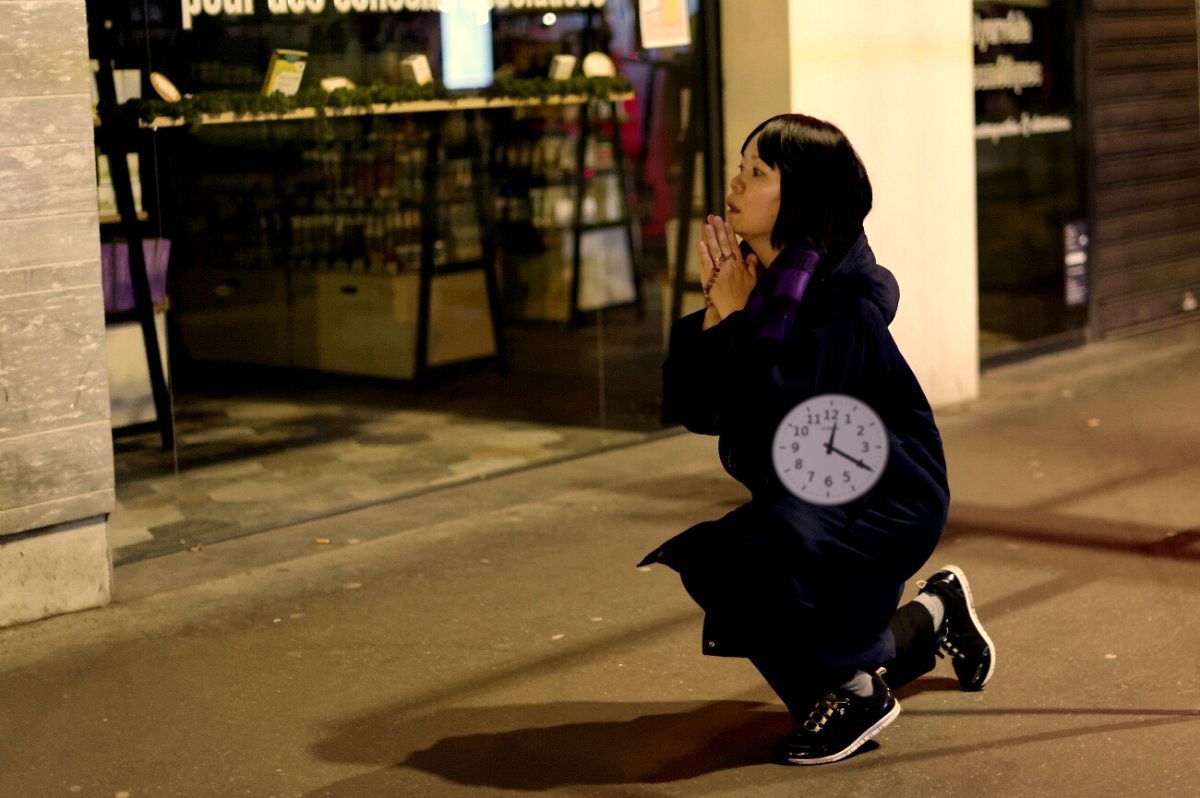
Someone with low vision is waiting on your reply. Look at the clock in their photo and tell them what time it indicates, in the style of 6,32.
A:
12,20
